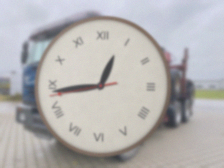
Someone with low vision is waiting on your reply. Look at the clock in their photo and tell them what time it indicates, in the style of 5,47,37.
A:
12,43,43
